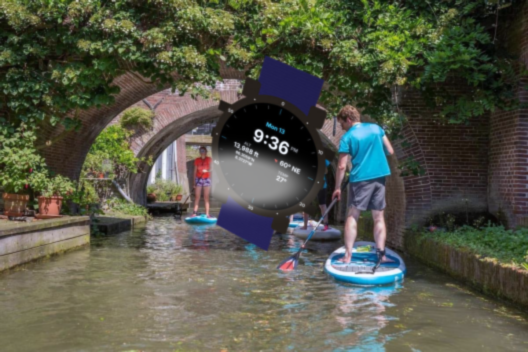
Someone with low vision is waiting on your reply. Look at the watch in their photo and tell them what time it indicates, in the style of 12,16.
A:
9,36
